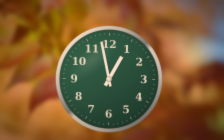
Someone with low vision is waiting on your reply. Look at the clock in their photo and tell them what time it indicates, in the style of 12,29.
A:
12,58
